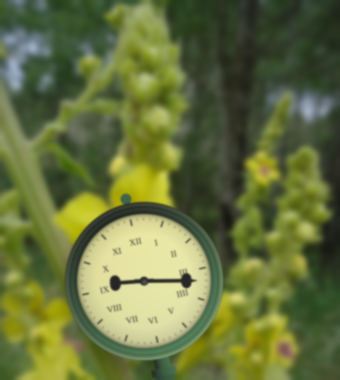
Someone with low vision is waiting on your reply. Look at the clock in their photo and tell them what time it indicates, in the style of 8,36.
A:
9,17
